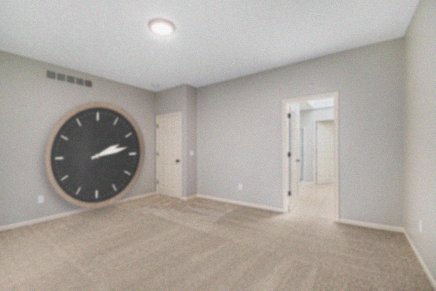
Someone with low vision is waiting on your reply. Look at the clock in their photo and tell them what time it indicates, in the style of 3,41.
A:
2,13
